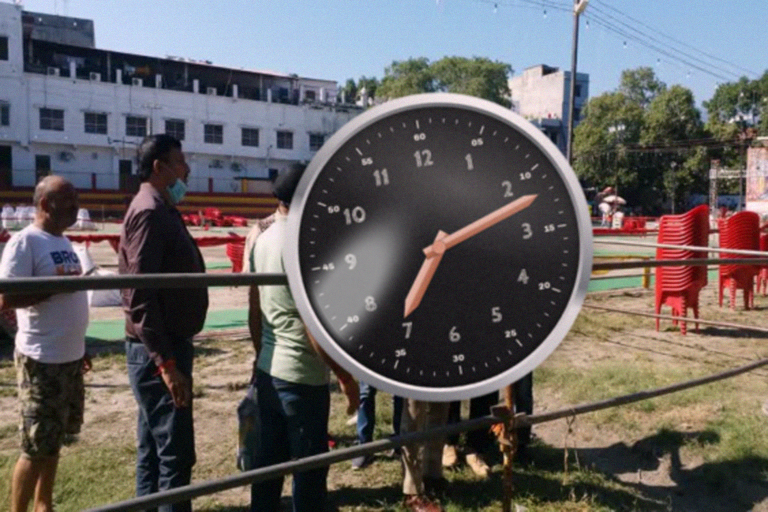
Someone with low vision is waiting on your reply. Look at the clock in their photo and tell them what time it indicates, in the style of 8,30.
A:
7,12
